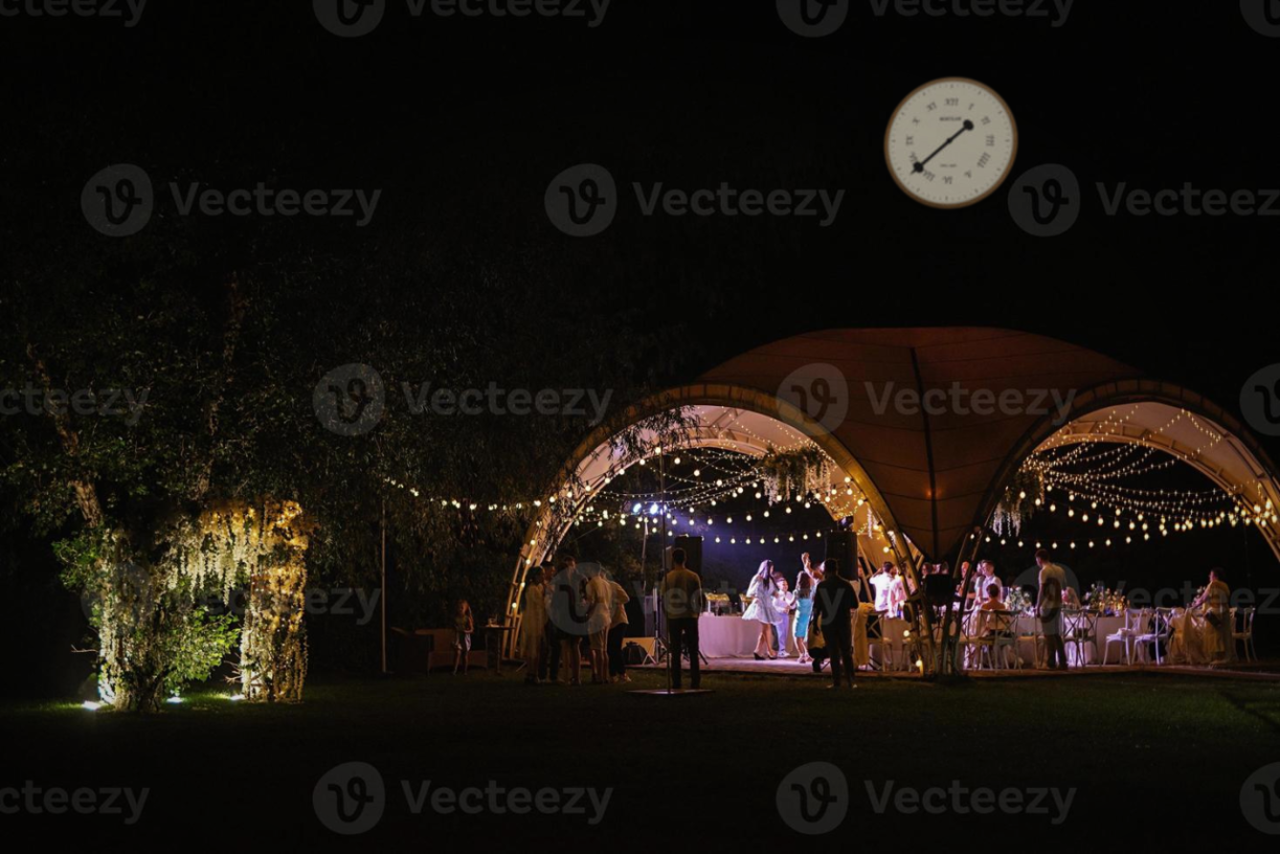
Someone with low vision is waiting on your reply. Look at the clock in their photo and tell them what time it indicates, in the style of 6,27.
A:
1,38
